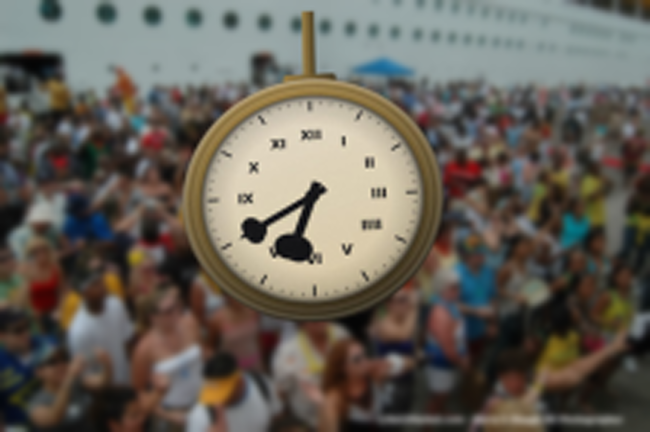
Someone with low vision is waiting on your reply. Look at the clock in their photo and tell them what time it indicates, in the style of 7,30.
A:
6,40
